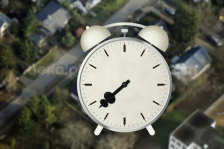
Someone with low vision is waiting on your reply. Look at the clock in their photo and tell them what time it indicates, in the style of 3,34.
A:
7,38
